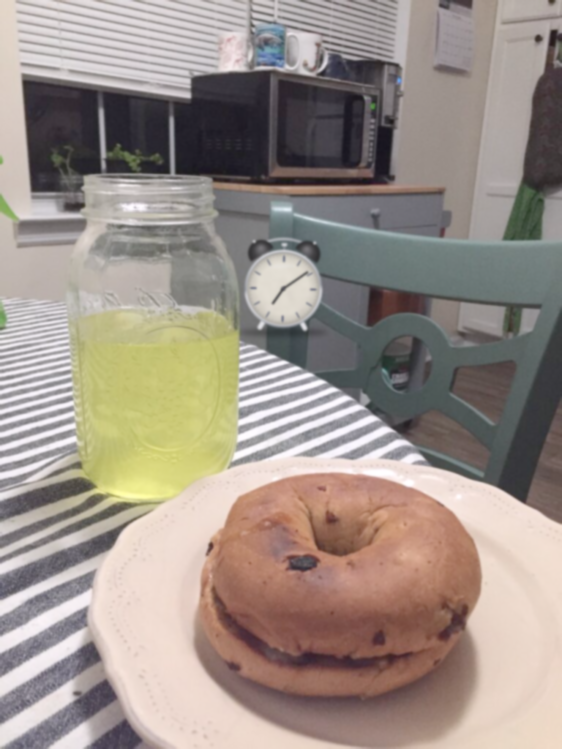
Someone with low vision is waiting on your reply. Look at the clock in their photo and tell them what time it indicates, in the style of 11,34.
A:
7,09
